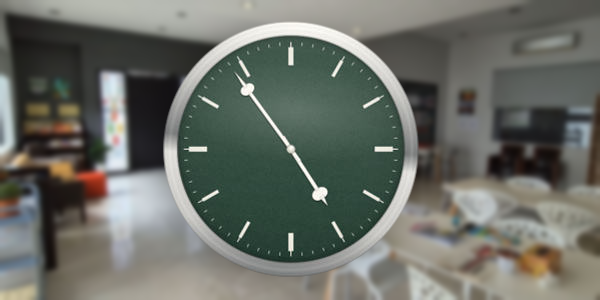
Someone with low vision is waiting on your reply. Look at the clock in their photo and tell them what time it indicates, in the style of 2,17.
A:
4,54
